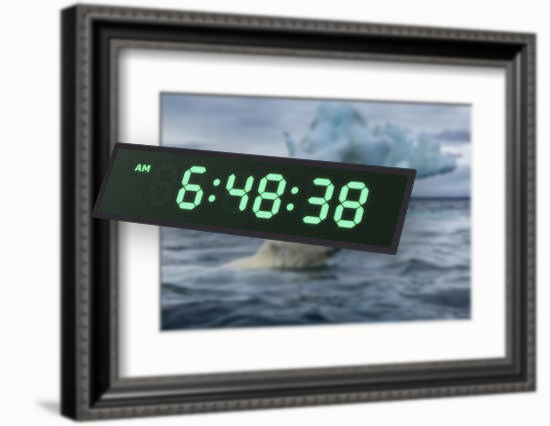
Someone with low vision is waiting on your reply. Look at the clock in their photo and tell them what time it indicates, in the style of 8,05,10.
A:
6,48,38
